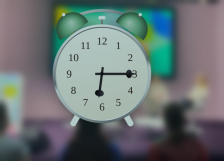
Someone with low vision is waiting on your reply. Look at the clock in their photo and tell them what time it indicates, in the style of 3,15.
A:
6,15
